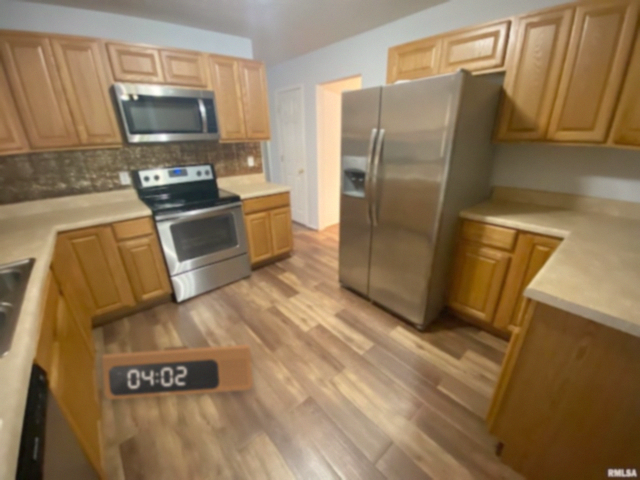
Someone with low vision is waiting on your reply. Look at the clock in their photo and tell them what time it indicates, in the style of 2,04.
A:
4,02
